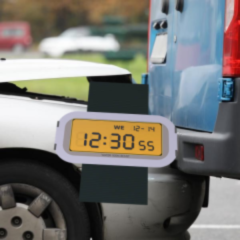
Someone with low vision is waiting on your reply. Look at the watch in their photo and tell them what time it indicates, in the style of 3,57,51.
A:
12,30,55
